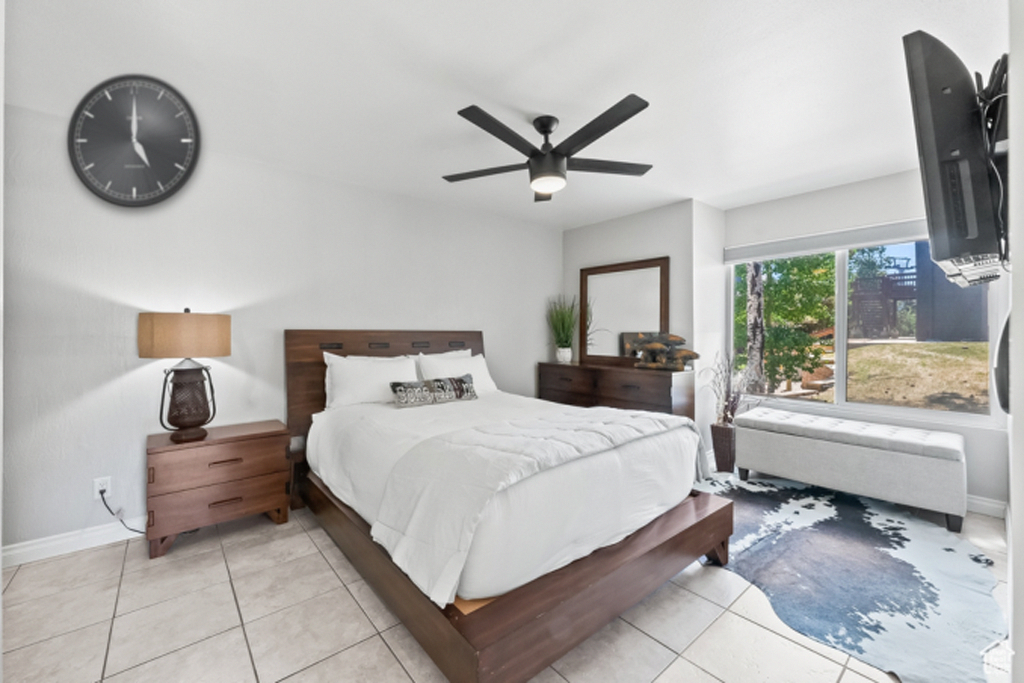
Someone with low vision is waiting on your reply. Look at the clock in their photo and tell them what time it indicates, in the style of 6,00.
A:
5,00
